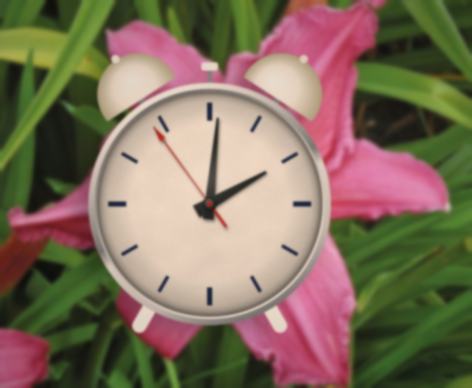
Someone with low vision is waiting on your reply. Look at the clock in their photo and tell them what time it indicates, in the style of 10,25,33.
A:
2,00,54
